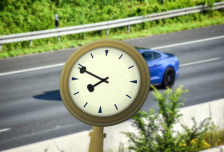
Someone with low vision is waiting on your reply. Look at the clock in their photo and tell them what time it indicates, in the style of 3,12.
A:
7,49
